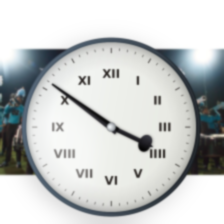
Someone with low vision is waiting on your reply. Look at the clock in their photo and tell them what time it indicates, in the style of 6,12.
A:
3,51
